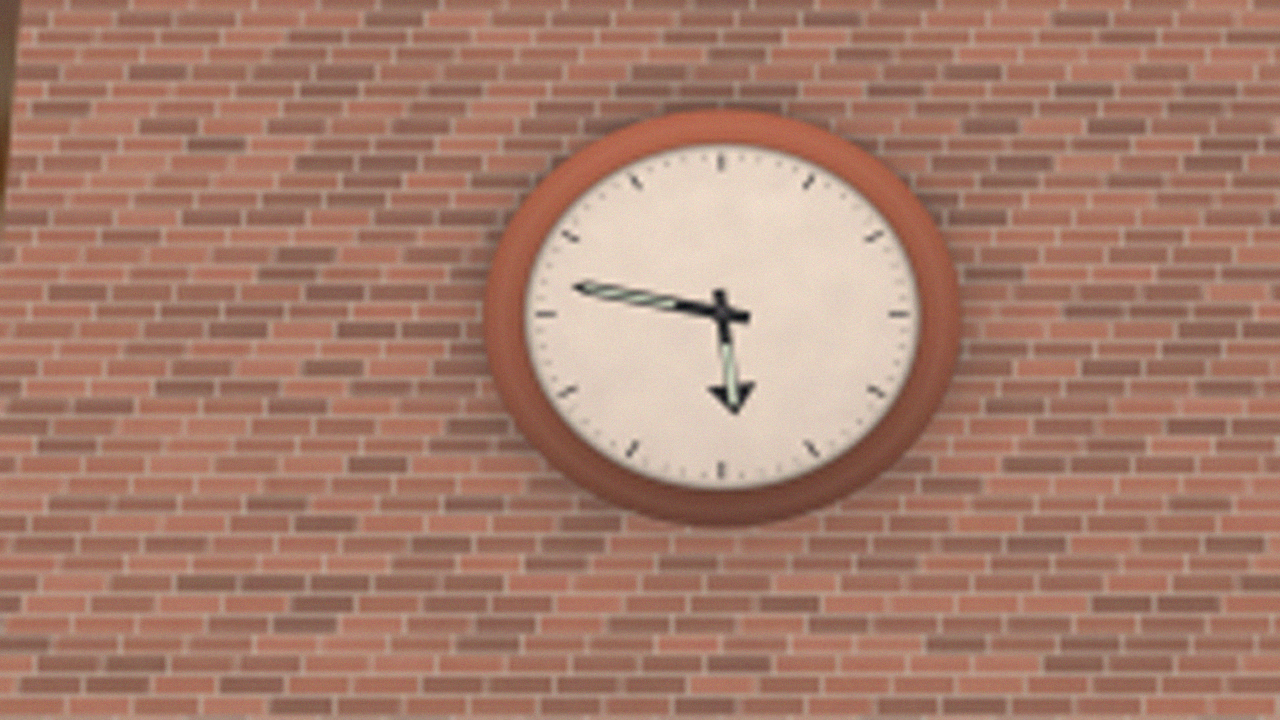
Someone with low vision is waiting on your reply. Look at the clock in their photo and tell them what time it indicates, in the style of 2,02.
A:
5,47
